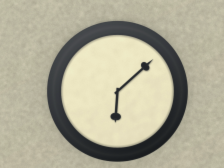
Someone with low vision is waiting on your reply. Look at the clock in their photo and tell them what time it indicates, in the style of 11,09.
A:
6,08
